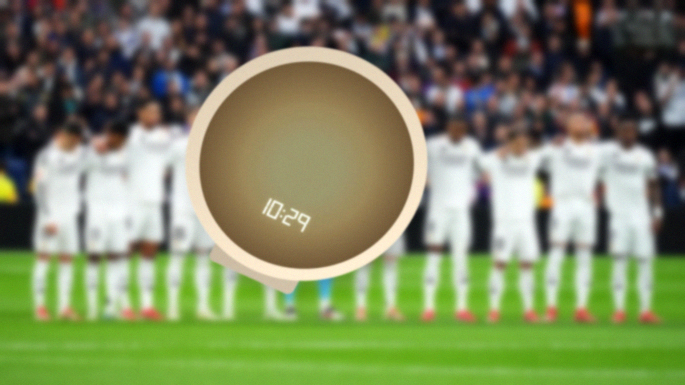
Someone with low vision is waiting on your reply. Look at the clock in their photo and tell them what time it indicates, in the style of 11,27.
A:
10,29
